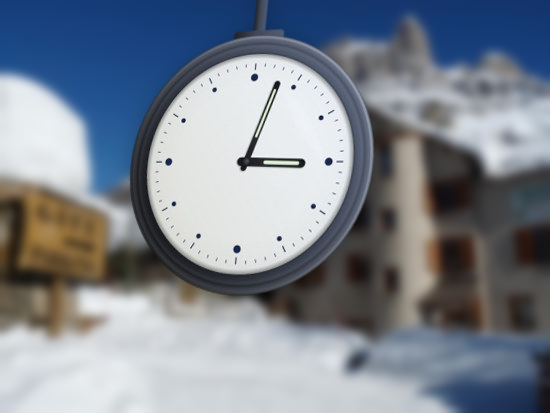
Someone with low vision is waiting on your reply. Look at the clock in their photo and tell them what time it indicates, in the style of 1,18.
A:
3,03
